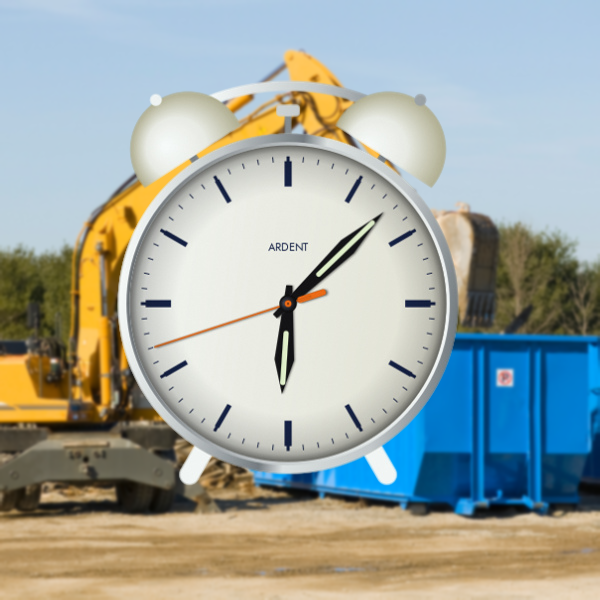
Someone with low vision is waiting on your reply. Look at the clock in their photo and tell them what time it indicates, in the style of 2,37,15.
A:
6,07,42
